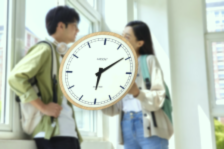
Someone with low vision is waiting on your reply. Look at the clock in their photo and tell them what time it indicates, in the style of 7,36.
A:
6,09
